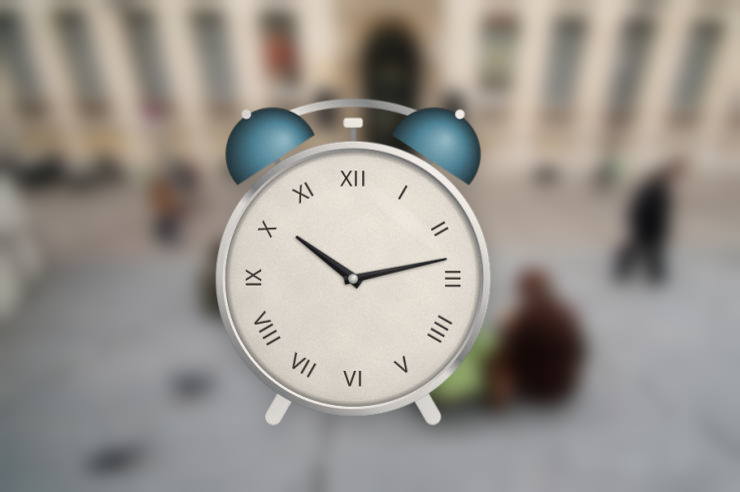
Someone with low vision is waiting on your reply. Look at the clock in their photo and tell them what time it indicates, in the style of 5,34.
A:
10,13
